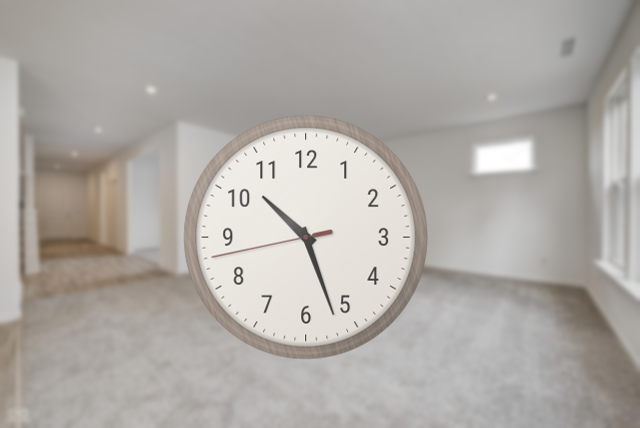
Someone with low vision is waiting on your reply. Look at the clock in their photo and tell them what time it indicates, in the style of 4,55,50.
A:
10,26,43
